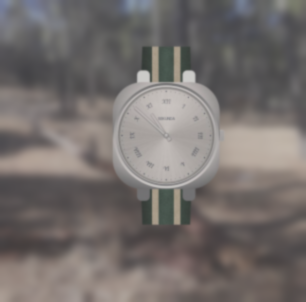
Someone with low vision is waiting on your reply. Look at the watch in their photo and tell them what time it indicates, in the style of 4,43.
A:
10,52
